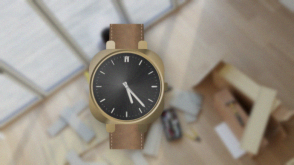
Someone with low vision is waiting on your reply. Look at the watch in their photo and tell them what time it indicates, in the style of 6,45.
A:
5,23
